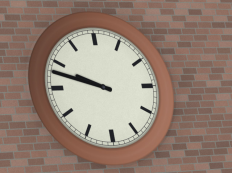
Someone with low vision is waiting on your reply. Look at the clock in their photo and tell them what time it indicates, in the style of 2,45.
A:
9,48
